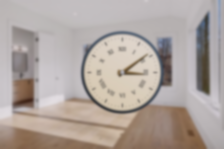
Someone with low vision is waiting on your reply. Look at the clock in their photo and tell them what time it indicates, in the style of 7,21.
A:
3,09
